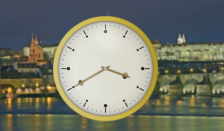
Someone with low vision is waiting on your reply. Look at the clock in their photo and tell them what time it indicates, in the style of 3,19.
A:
3,40
